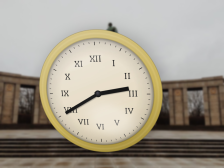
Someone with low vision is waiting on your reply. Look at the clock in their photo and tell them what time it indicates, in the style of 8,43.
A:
2,40
